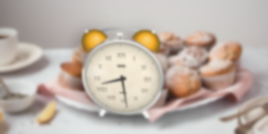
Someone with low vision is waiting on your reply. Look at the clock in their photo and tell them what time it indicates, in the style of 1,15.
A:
8,29
